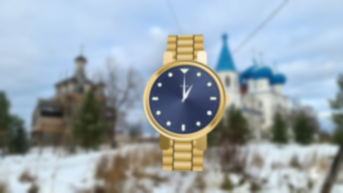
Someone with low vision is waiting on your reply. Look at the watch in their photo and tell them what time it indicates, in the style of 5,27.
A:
1,00
